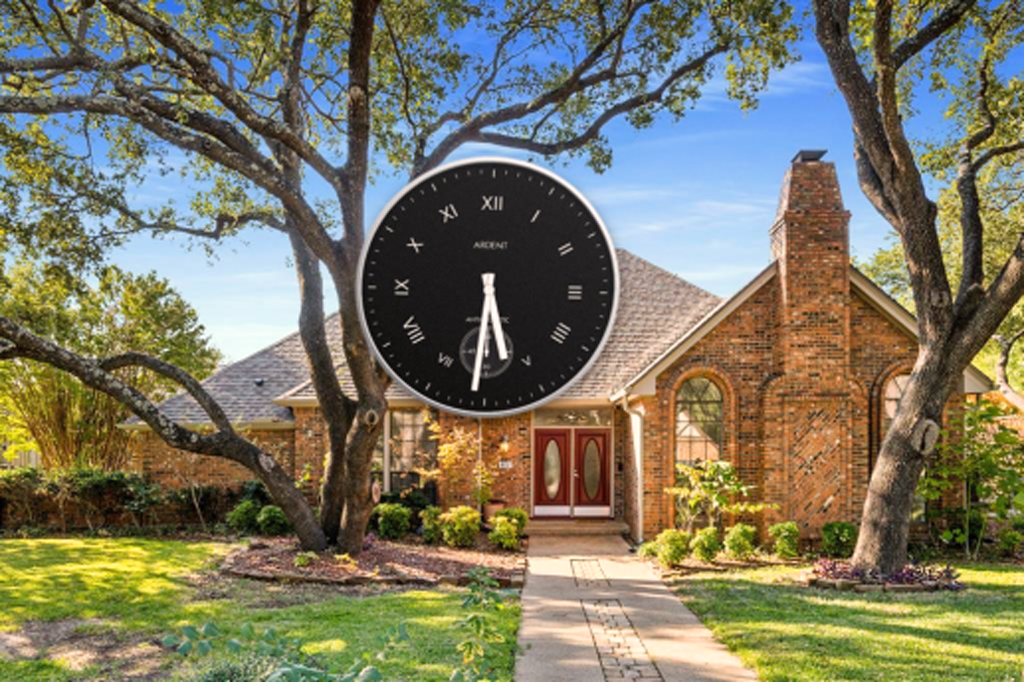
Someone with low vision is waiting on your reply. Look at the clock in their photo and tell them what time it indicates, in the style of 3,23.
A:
5,31
